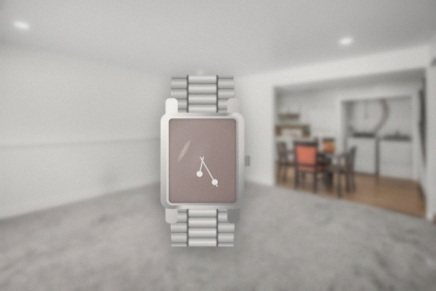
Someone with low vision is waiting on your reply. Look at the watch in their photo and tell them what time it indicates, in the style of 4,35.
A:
6,25
